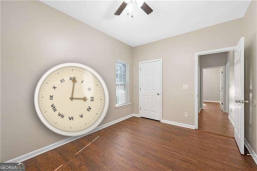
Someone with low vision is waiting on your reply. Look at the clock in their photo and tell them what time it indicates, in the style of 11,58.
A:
3,01
